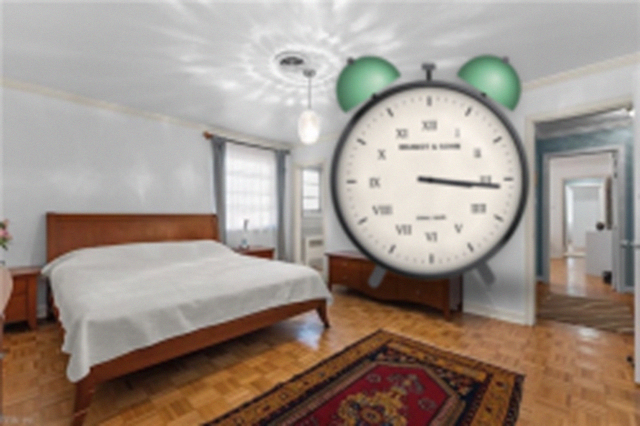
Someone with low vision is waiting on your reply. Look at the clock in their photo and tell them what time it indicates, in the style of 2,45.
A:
3,16
